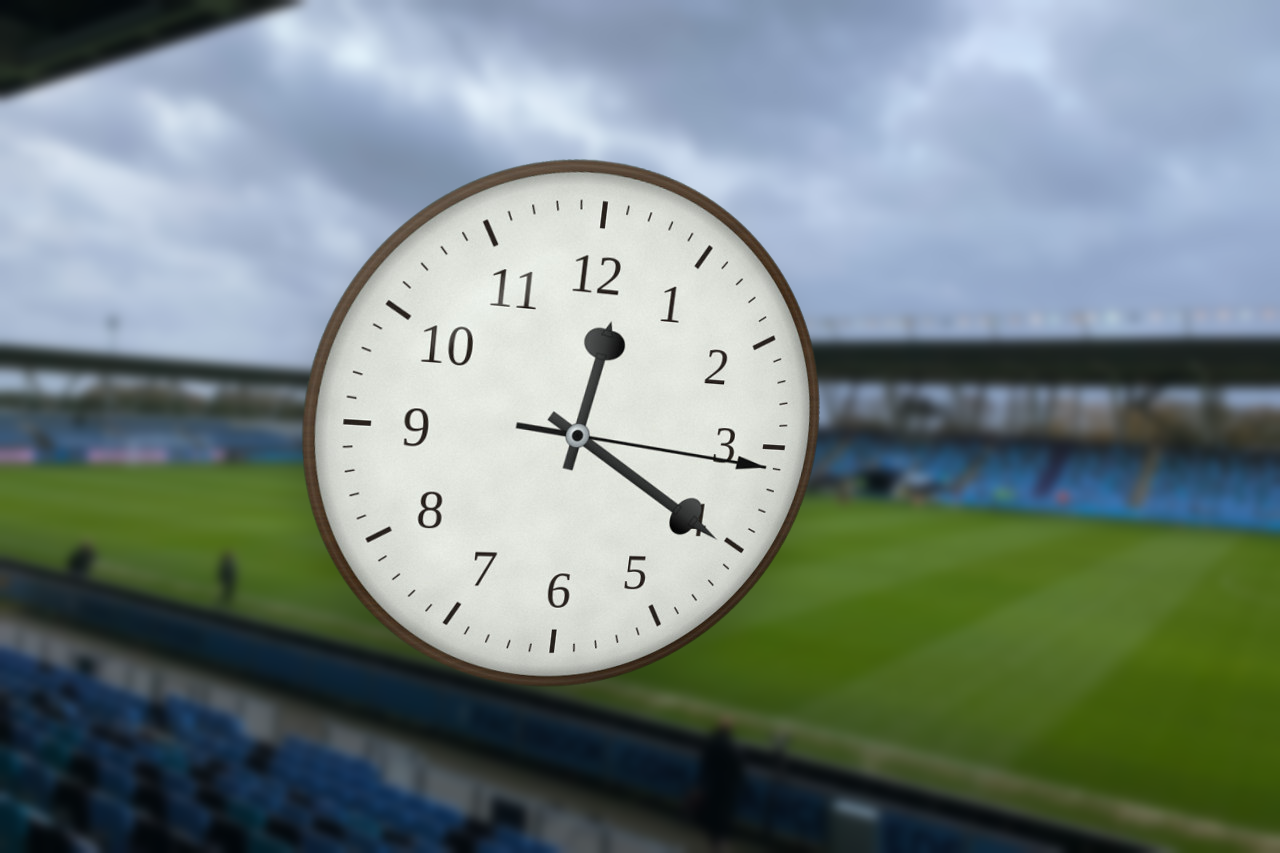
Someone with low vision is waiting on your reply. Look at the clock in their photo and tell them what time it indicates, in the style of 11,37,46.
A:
12,20,16
